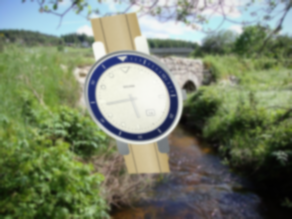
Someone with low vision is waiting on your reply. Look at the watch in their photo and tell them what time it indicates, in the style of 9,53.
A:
5,44
